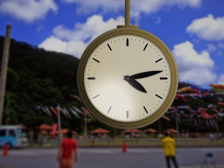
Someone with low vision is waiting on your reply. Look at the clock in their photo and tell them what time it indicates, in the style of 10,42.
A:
4,13
